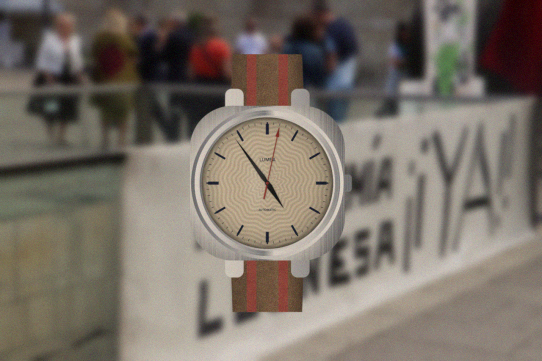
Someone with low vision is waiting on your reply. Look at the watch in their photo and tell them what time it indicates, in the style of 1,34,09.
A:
4,54,02
